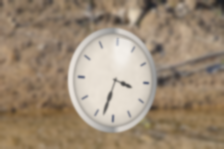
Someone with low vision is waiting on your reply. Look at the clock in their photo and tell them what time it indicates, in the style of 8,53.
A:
3,33
